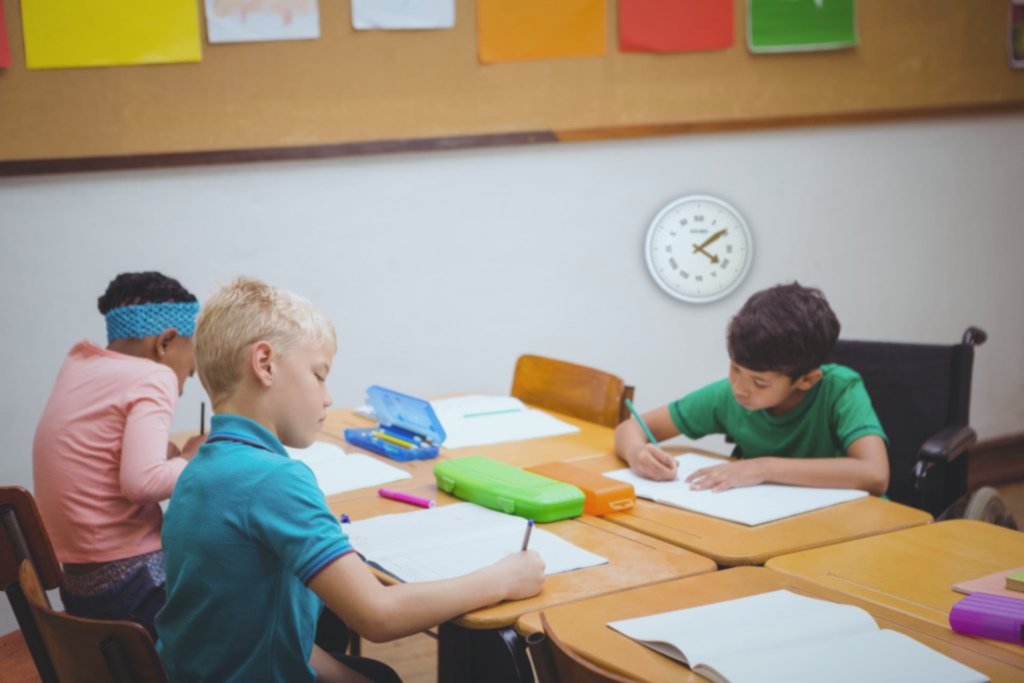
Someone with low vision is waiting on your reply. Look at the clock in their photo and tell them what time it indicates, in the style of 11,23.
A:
4,09
